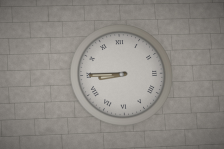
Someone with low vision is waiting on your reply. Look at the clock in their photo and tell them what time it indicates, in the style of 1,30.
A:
8,45
